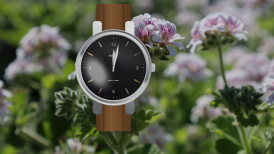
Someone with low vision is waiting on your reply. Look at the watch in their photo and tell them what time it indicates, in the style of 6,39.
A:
12,02
